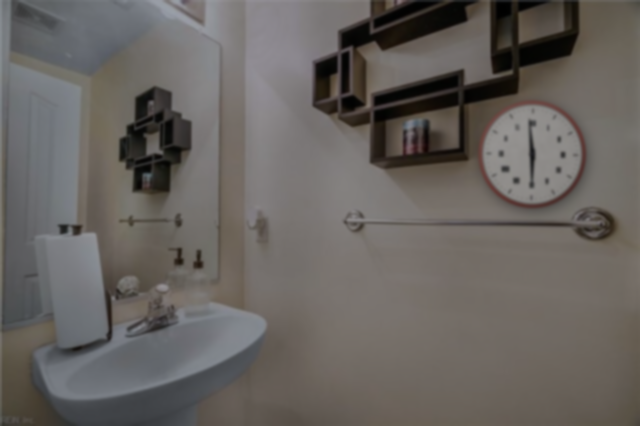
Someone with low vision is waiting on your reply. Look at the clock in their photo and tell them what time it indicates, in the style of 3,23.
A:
5,59
